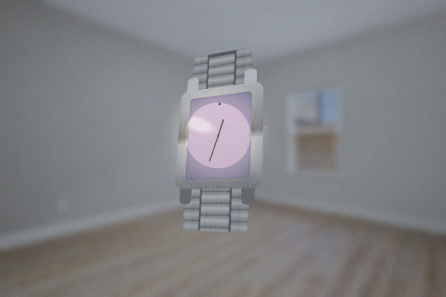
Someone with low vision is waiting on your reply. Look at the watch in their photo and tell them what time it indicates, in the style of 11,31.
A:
12,33
